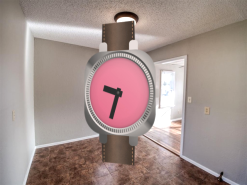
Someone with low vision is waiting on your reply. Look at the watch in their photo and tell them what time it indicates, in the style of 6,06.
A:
9,33
